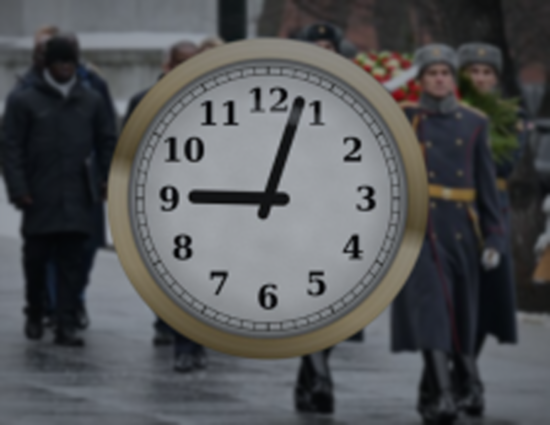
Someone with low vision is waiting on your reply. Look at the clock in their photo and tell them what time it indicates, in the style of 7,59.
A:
9,03
